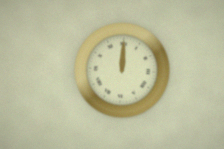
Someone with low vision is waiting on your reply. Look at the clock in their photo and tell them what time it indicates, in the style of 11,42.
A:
12,00
